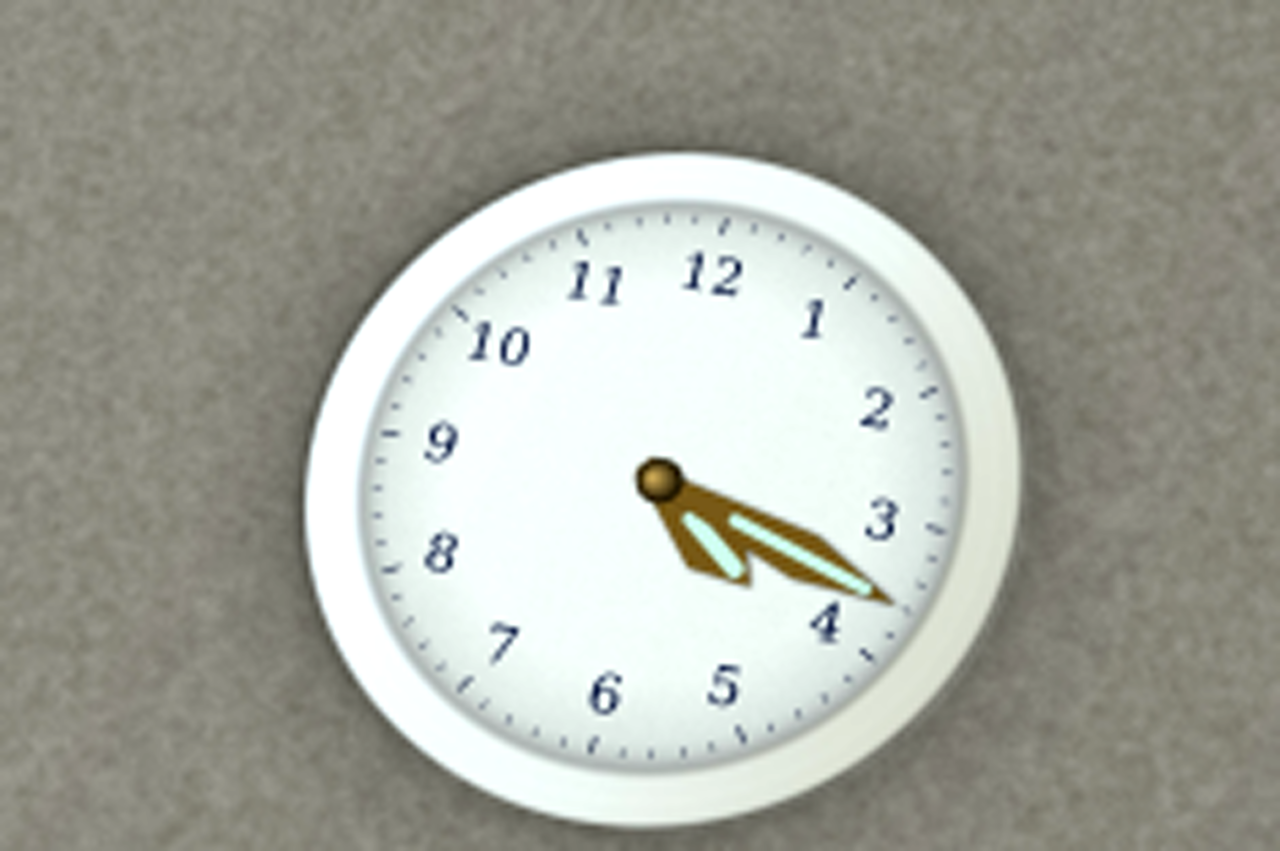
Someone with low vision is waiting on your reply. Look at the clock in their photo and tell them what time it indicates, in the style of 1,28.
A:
4,18
